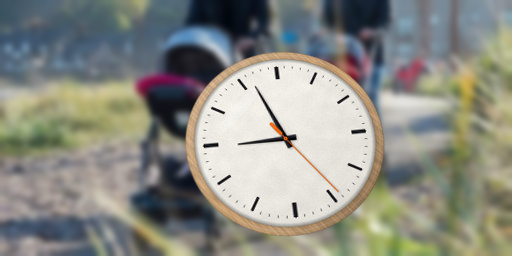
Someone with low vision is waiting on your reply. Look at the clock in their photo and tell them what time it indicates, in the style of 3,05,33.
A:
8,56,24
